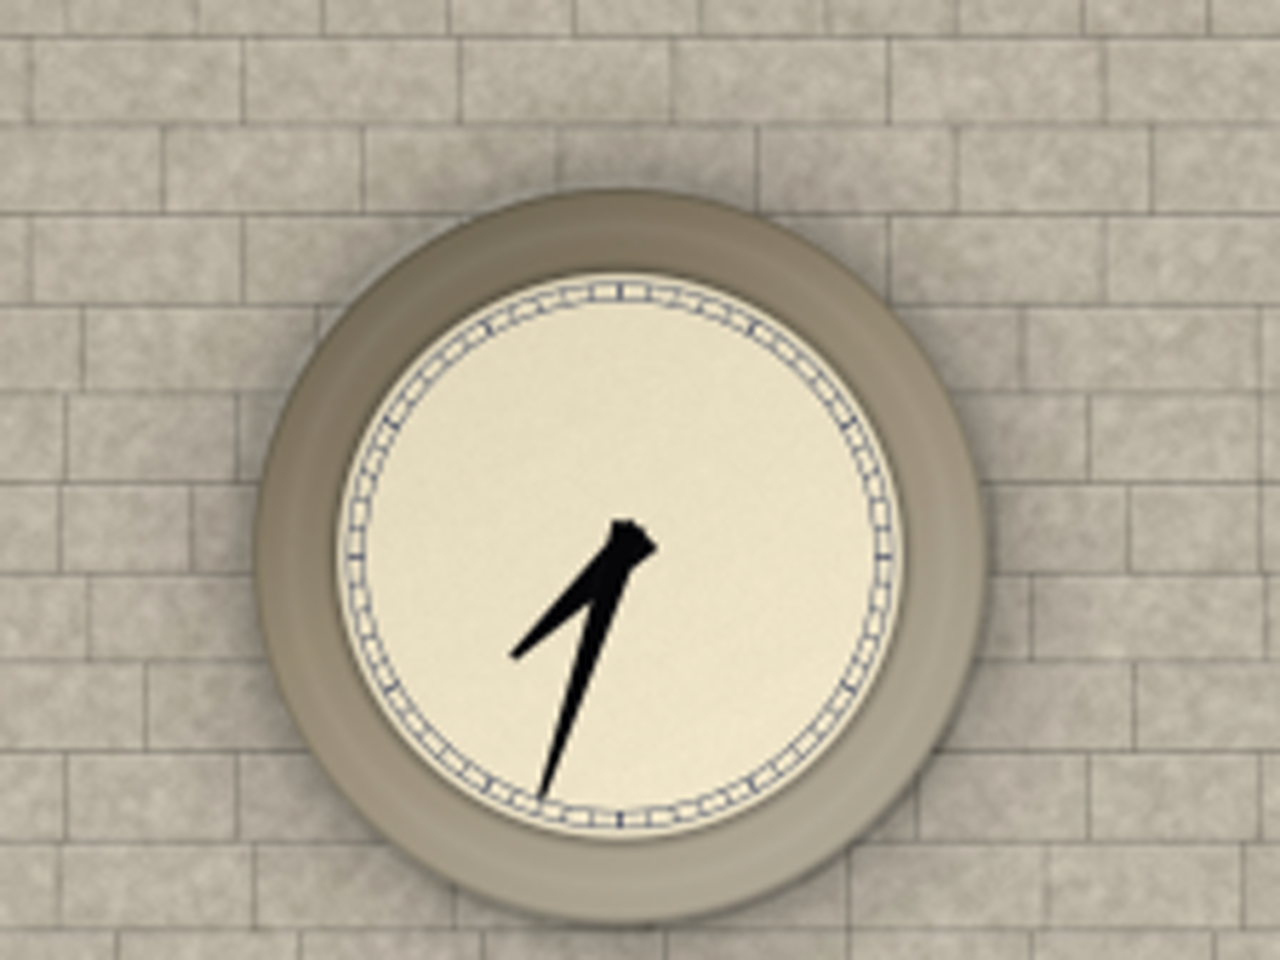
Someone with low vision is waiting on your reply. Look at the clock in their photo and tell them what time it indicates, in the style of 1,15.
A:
7,33
